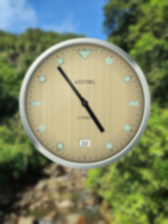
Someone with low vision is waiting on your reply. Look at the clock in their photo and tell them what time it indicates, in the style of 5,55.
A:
4,54
